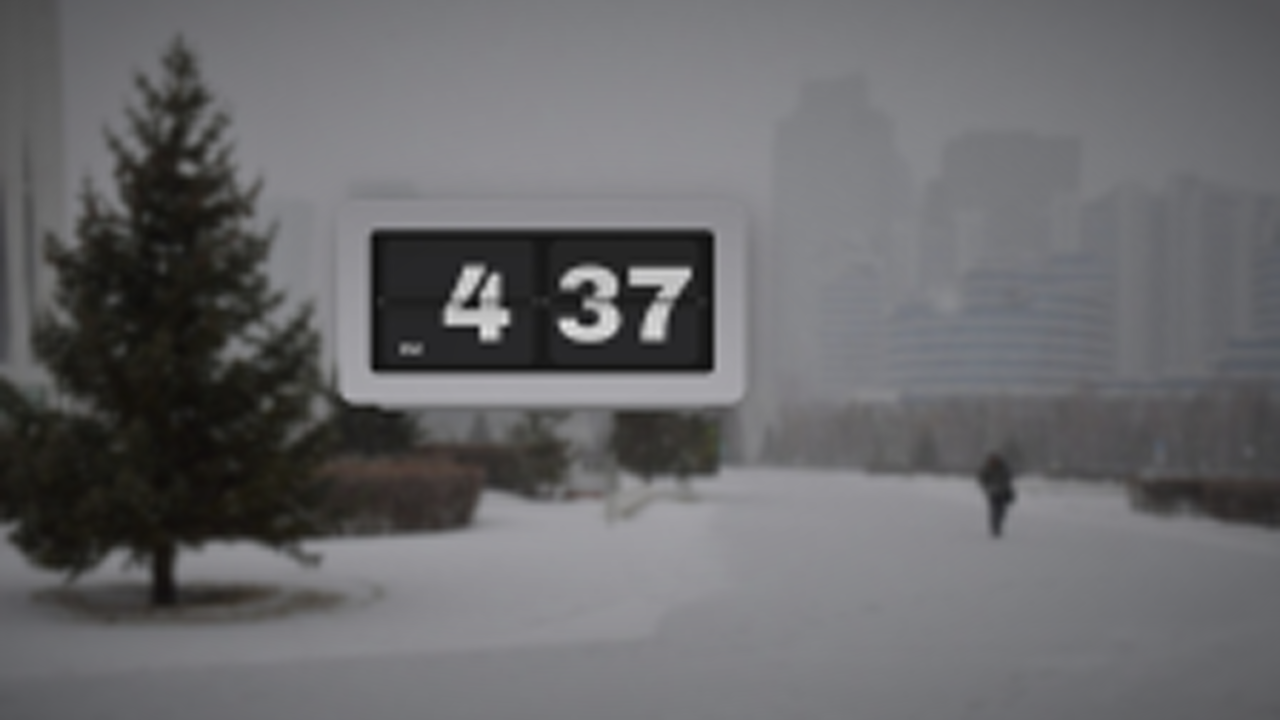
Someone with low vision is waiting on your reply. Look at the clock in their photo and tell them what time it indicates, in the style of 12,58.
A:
4,37
